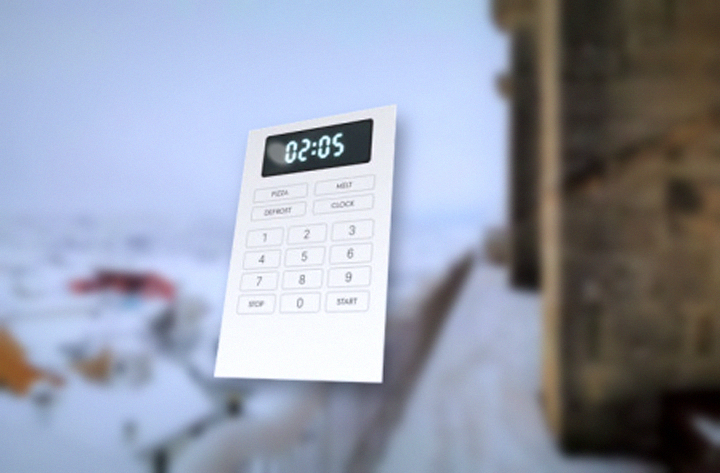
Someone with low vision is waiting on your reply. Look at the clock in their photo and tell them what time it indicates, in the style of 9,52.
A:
2,05
